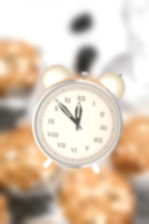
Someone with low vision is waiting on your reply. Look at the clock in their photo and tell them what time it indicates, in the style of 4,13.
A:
11,52
